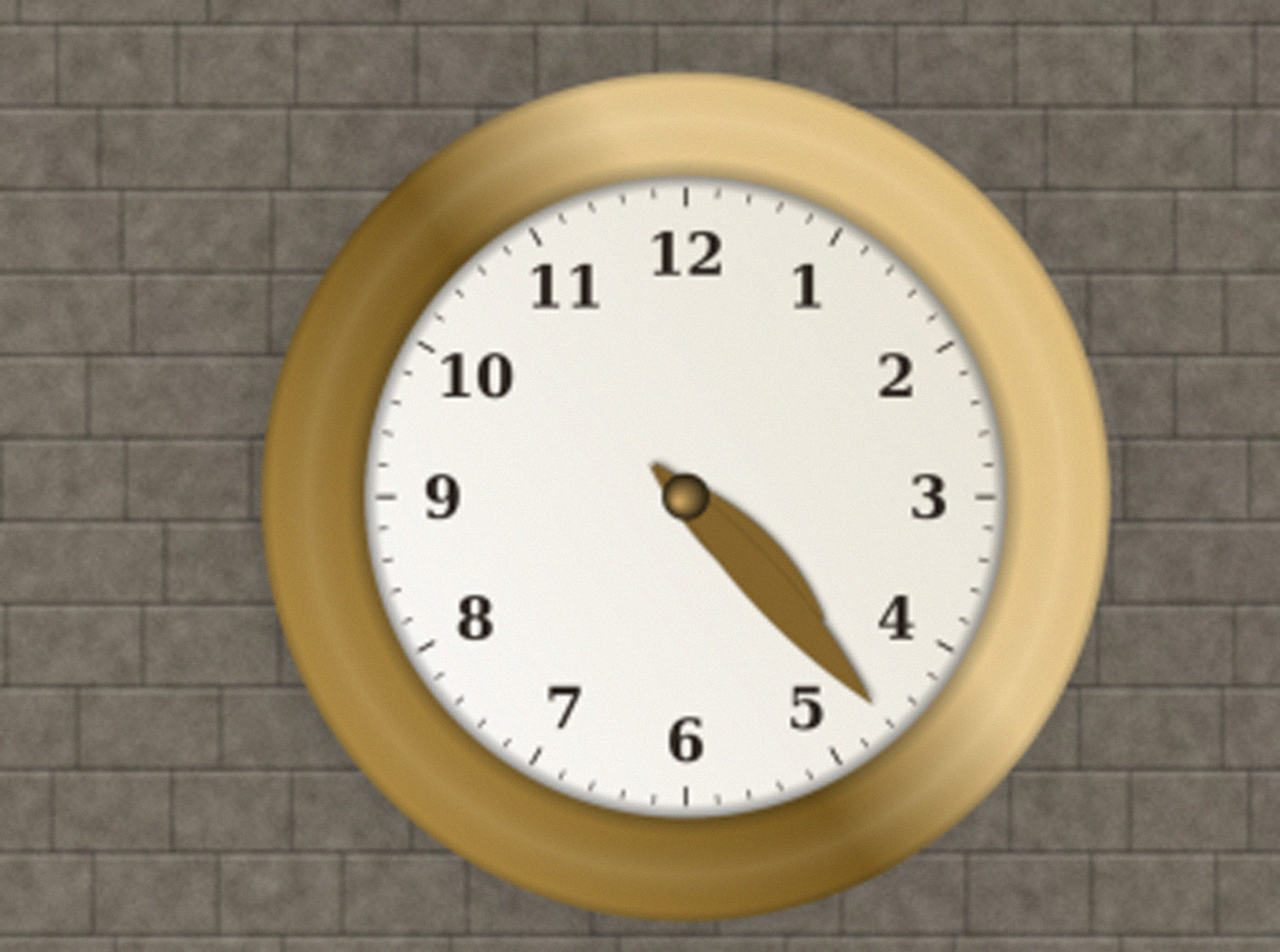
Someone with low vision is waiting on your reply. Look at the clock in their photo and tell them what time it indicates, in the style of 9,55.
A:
4,23
